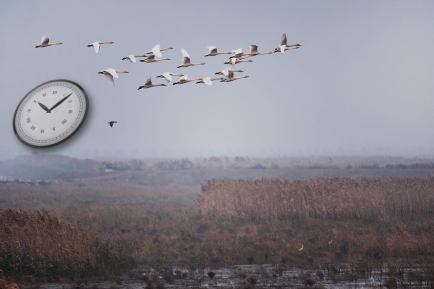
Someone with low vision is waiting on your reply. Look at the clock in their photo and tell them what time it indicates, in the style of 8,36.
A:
10,07
